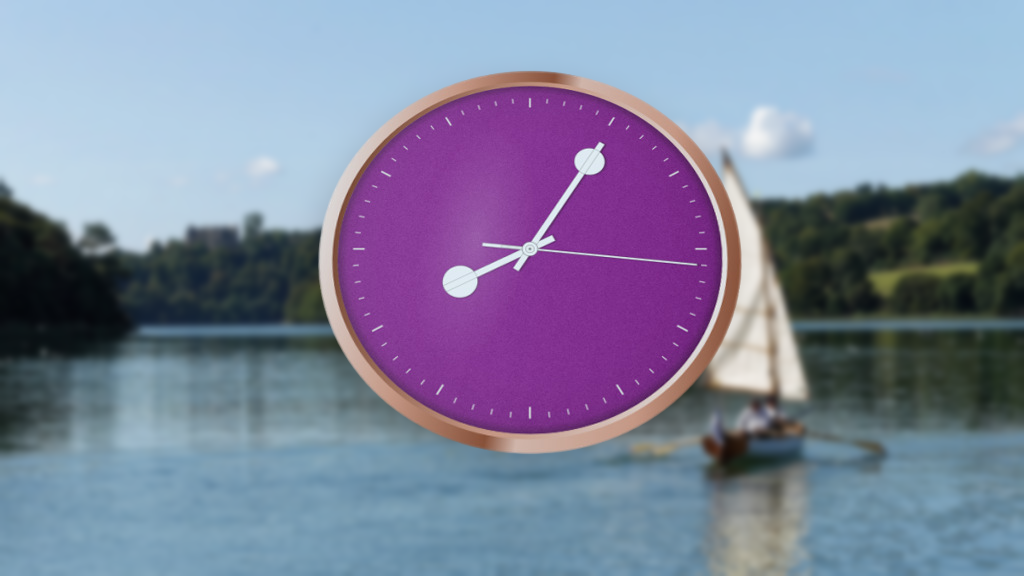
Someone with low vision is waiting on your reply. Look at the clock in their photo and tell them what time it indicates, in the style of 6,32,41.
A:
8,05,16
